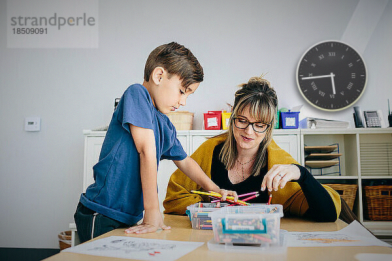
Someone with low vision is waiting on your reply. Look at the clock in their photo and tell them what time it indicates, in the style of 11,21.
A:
5,44
